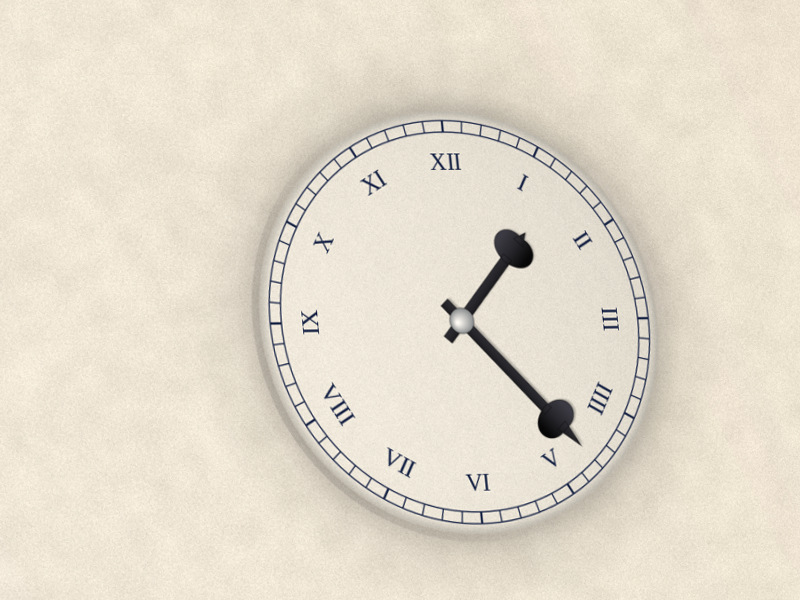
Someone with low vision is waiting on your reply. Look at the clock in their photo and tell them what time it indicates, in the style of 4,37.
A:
1,23
